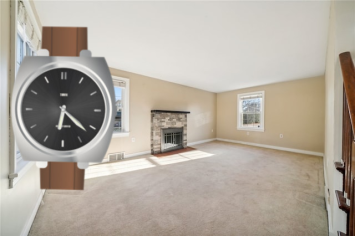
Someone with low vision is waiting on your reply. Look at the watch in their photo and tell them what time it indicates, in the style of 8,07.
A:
6,22
